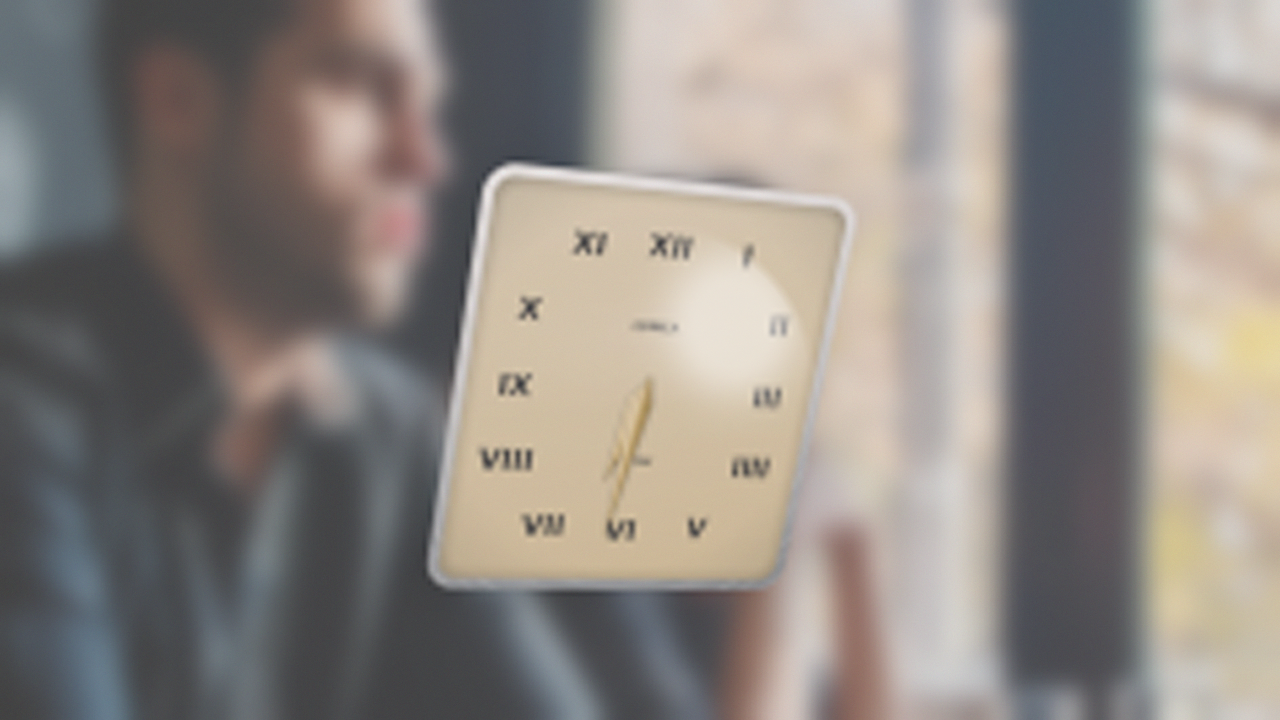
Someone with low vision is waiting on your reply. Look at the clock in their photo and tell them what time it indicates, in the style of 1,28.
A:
6,31
